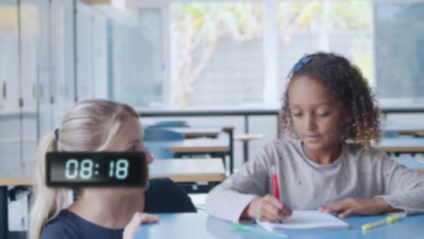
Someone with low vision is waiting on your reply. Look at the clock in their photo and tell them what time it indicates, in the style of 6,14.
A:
8,18
